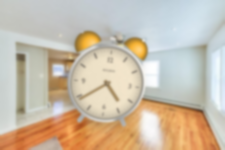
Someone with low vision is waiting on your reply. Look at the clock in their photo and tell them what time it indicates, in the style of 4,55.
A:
4,39
